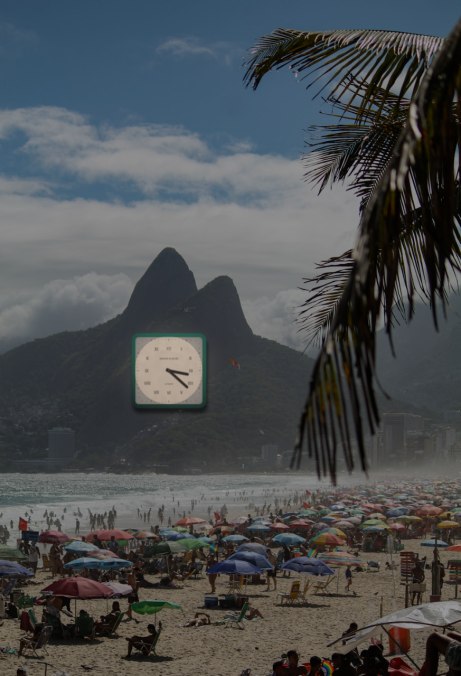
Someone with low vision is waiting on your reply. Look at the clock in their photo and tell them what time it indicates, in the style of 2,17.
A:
3,22
